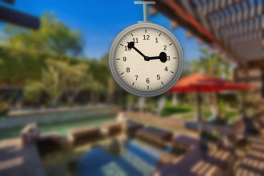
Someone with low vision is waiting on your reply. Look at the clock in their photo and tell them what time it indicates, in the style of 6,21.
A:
2,52
